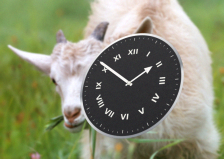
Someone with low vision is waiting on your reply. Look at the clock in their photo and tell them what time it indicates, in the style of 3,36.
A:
1,51
